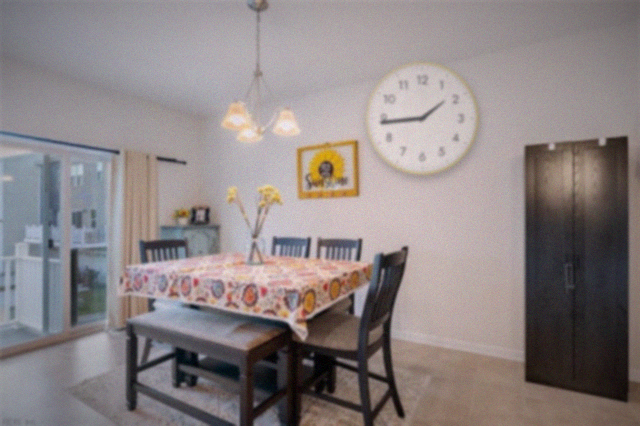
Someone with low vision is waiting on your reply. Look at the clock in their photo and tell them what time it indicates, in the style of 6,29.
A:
1,44
